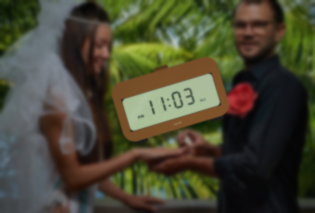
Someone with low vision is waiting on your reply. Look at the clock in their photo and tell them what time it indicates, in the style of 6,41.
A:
11,03
